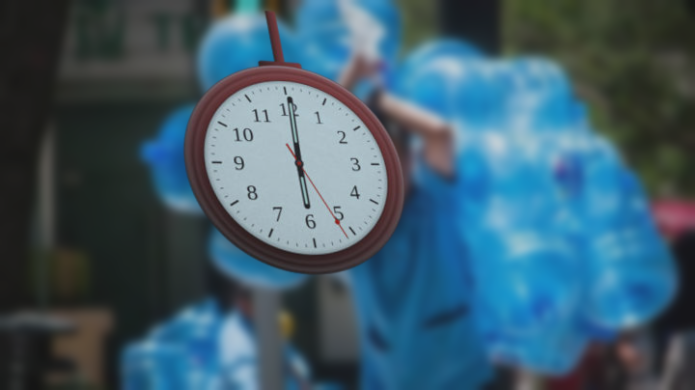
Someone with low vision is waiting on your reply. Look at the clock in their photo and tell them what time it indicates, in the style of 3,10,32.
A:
6,00,26
